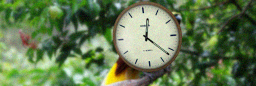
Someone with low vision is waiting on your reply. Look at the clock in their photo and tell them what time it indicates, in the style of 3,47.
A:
12,22
